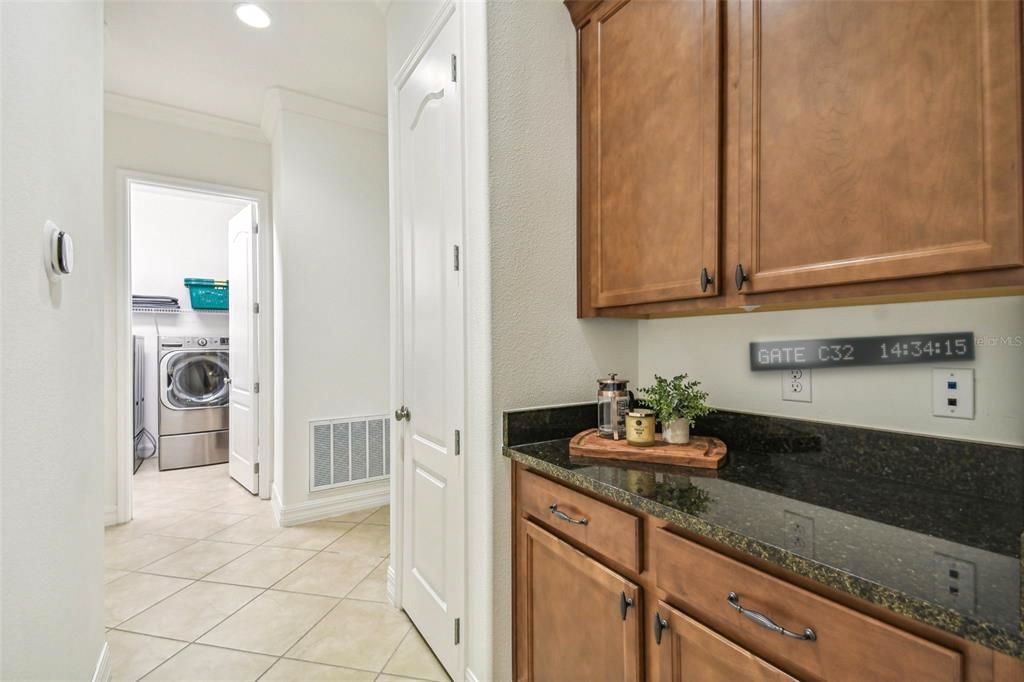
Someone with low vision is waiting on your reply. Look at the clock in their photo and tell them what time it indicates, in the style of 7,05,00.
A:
14,34,15
